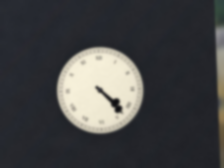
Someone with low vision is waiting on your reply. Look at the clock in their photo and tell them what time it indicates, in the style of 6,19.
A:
4,23
